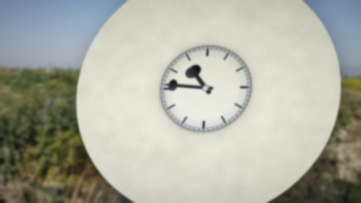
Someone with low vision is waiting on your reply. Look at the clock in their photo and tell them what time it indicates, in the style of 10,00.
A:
10,46
